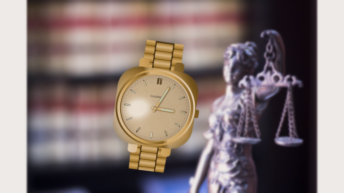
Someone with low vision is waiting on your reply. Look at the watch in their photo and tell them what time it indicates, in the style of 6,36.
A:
3,04
